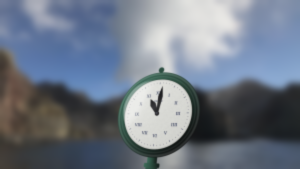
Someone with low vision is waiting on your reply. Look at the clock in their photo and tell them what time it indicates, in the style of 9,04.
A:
11,01
